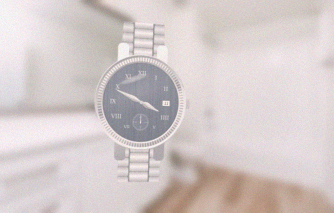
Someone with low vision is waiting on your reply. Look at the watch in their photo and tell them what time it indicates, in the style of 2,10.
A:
3,49
